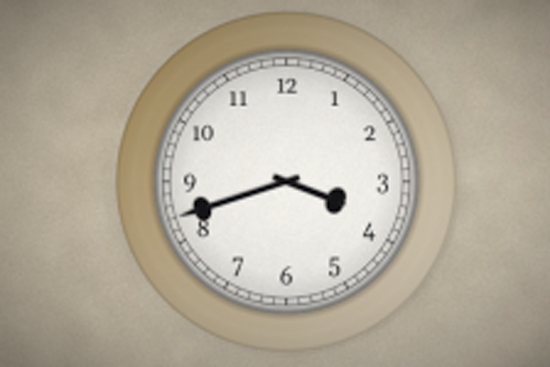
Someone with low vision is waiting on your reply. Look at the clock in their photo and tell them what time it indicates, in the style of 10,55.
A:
3,42
